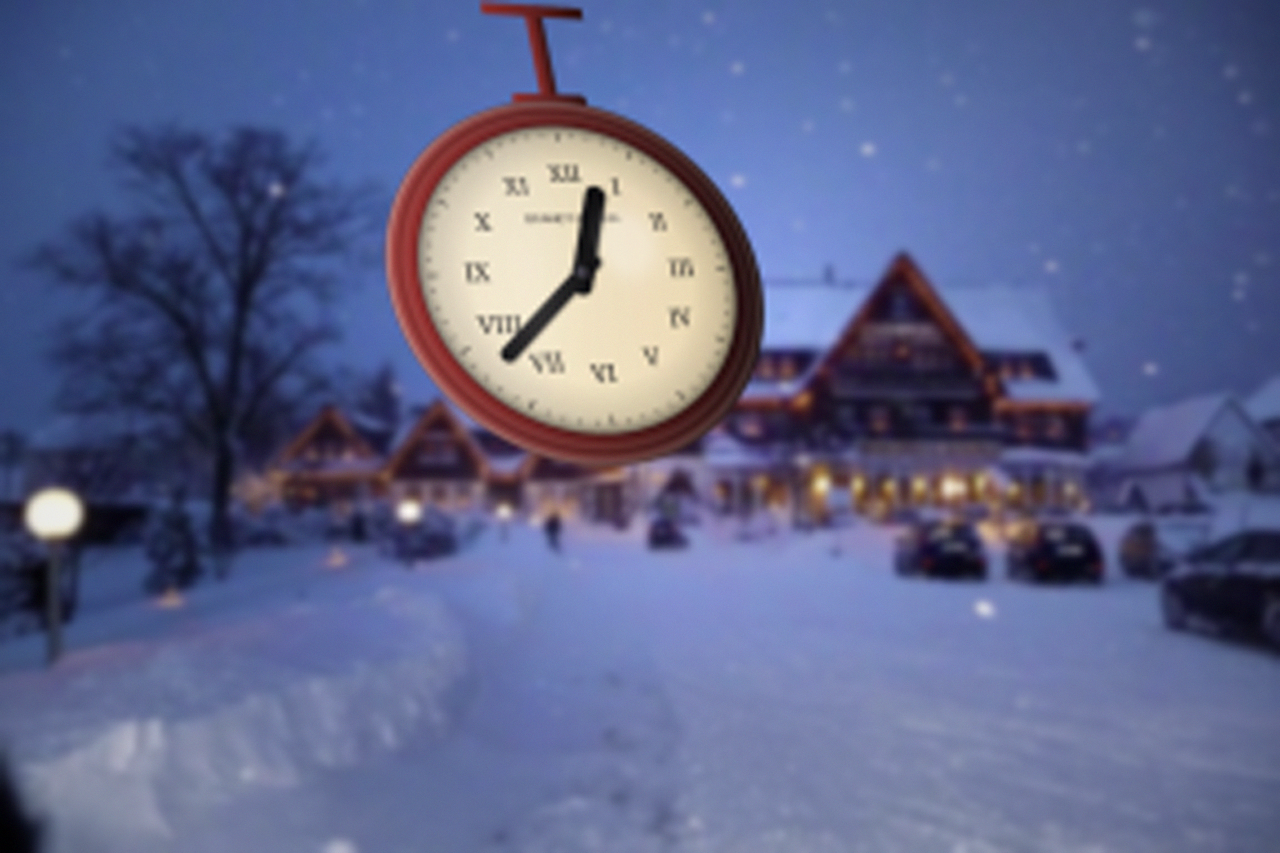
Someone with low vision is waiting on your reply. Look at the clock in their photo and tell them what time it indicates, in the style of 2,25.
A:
12,38
